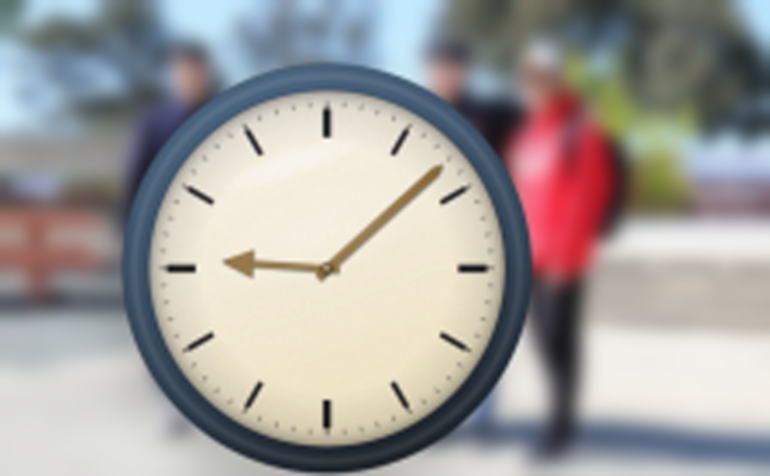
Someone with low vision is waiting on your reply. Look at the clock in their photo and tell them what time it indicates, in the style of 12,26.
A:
9,08
